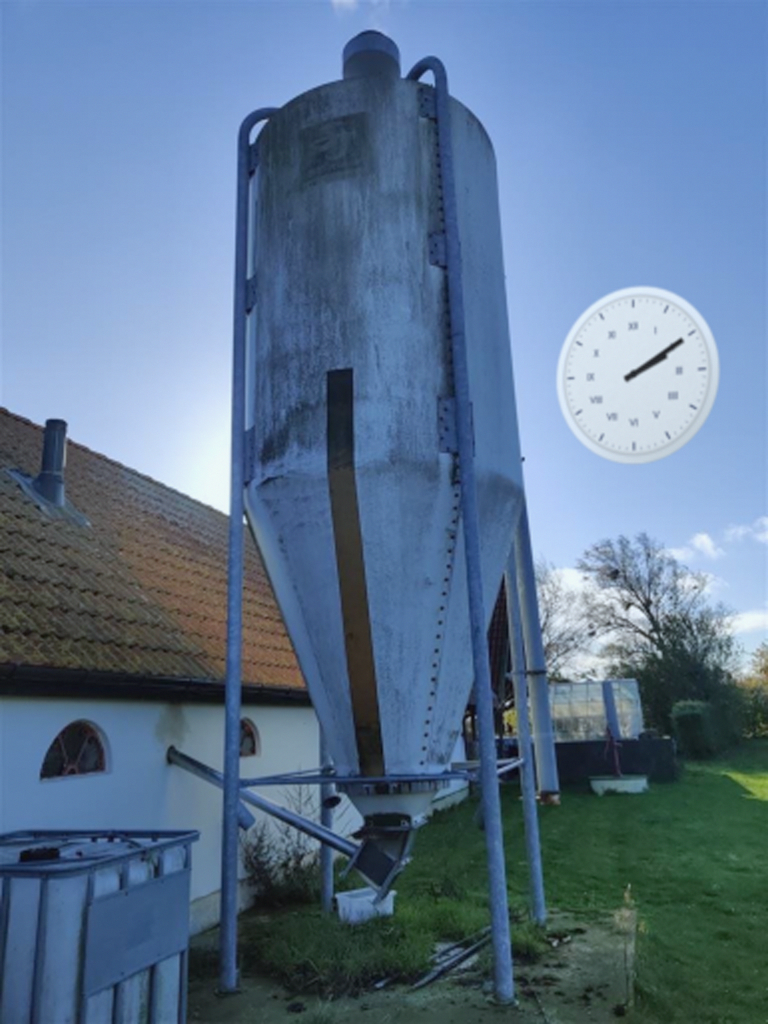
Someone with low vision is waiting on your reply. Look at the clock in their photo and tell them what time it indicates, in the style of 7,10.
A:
2,10
